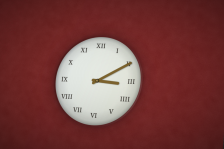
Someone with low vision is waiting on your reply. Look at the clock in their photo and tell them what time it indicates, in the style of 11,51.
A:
3,10
